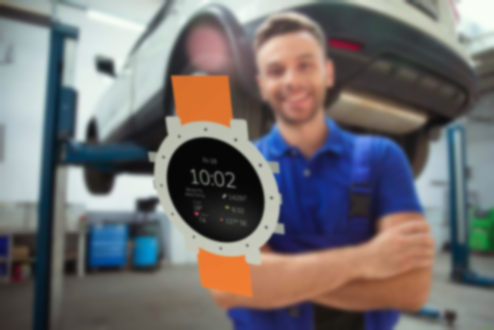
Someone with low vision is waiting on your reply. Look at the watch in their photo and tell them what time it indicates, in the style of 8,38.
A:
10,02
